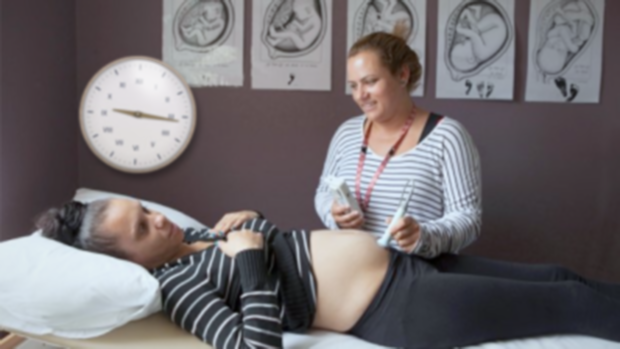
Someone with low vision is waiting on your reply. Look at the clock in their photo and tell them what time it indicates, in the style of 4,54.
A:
9,16
